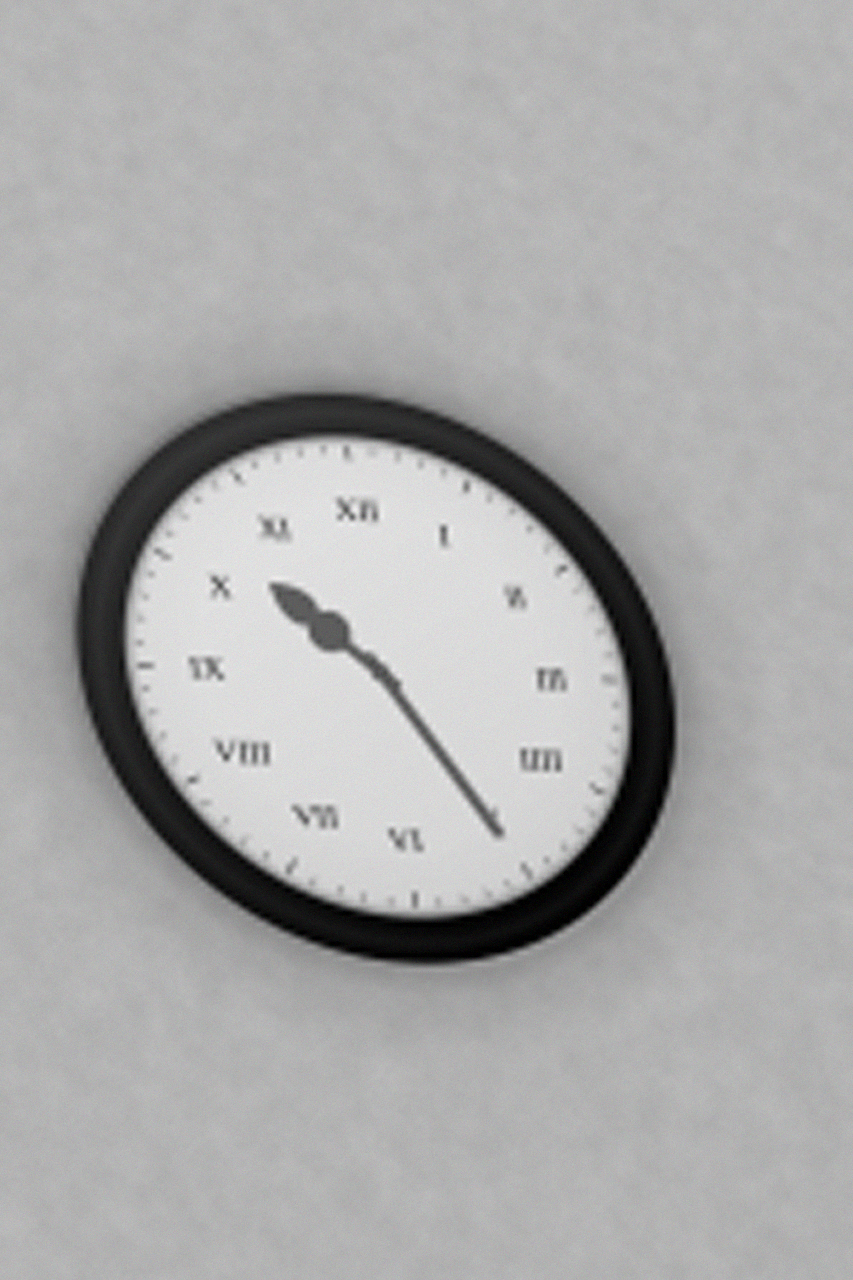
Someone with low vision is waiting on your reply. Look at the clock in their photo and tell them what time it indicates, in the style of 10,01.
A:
10,25
